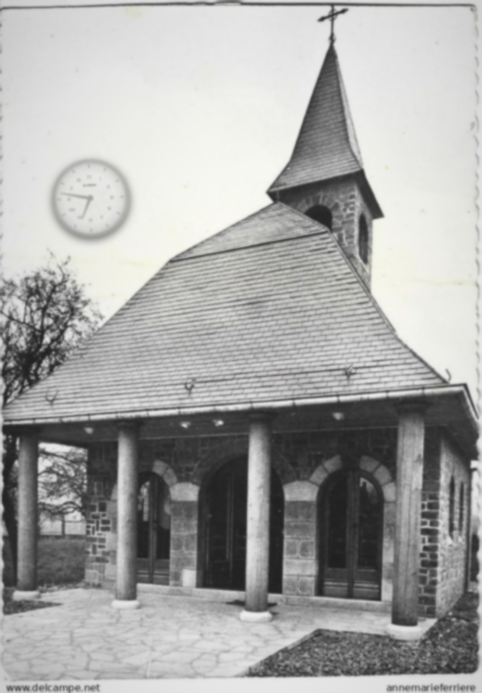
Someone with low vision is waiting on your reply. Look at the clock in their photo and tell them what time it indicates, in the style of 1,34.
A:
6,47
